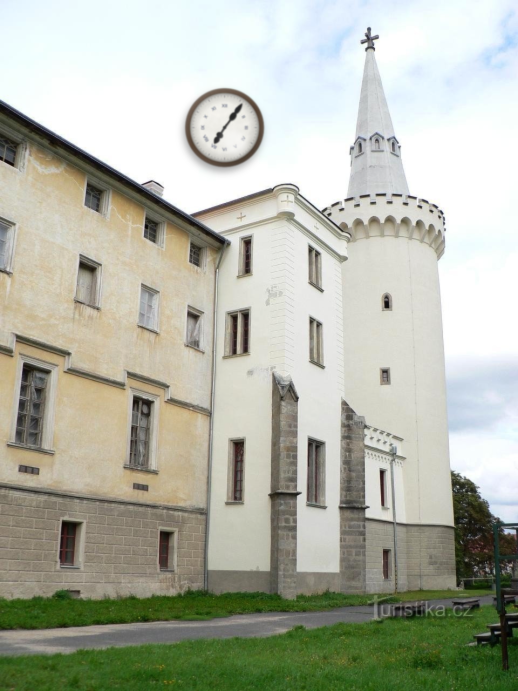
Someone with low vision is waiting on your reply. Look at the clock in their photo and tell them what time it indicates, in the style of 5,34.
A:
7,06
